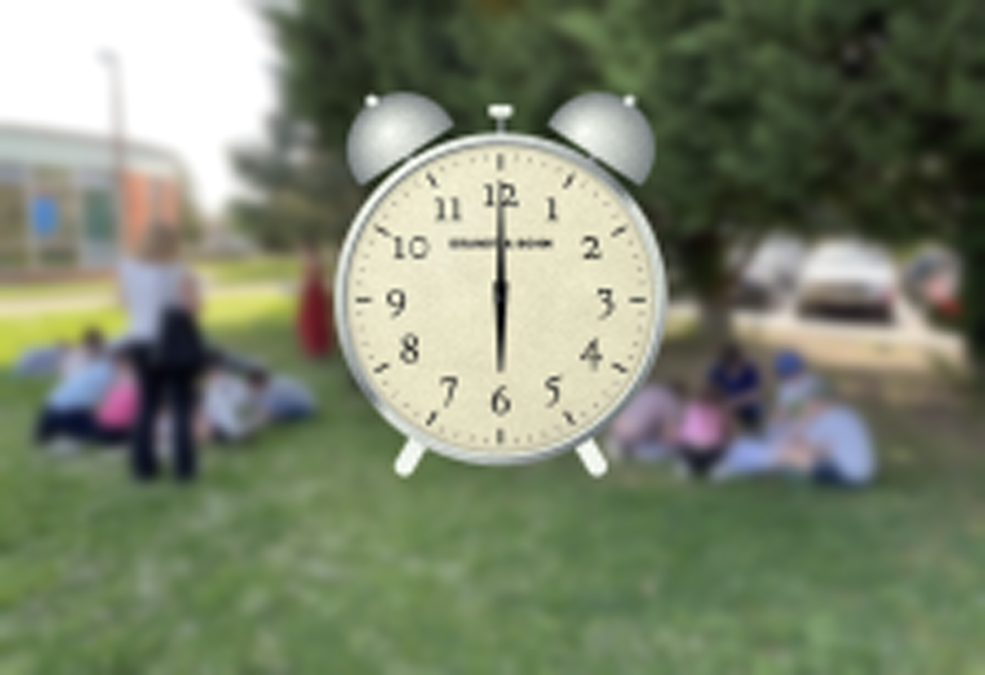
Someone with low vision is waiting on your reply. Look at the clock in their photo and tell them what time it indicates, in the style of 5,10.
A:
6,00
